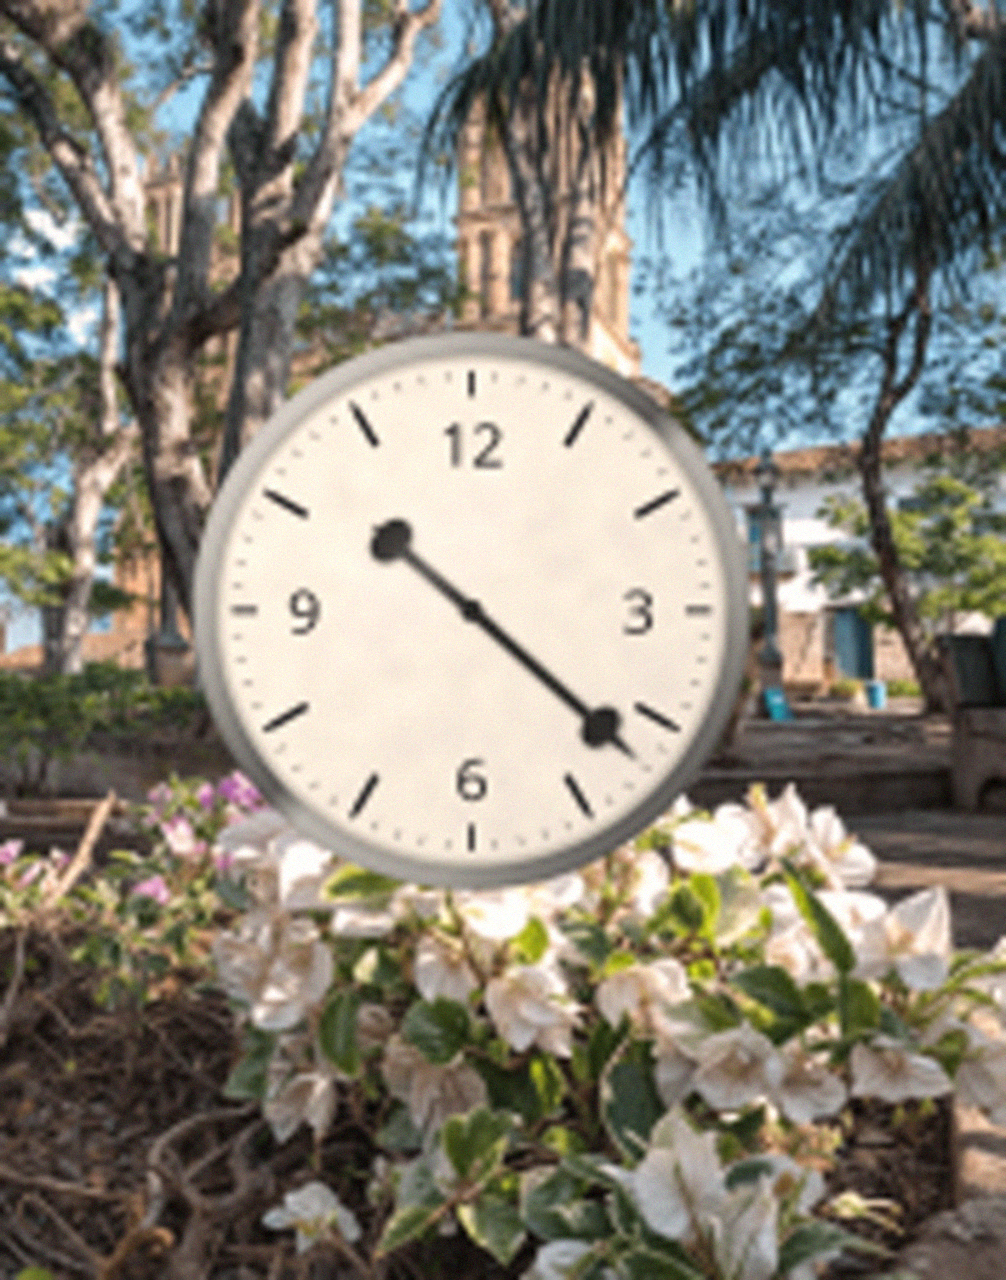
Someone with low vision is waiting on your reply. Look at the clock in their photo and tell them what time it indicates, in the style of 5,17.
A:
10,22
